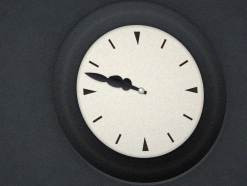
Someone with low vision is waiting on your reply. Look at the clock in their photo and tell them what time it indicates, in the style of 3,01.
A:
9,48
